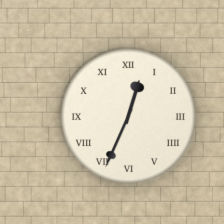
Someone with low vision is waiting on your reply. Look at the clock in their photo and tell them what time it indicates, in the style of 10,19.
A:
12,34
